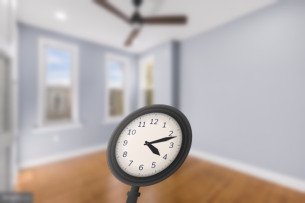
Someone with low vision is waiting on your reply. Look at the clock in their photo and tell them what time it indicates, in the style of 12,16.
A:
4,12
